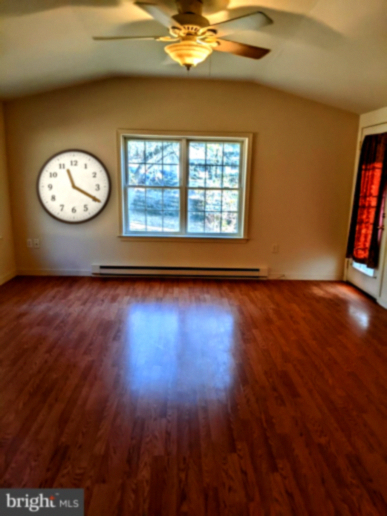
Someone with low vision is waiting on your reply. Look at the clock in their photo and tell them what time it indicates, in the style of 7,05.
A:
11,20
